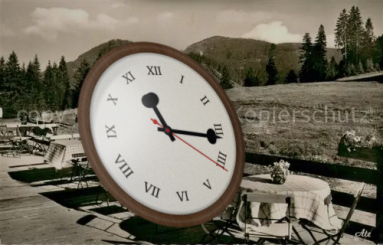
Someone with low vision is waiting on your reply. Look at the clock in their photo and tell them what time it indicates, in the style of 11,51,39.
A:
11,16,21
